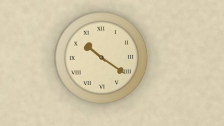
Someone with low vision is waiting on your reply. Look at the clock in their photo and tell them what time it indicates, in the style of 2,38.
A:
10,21
